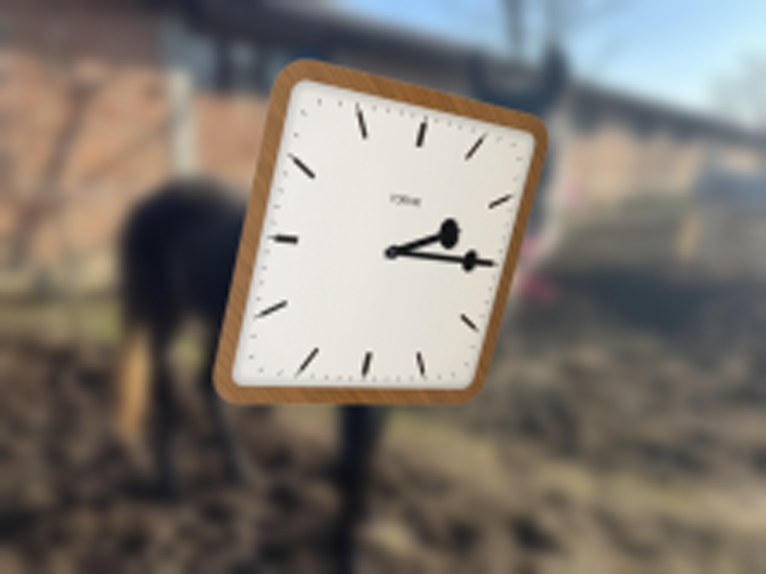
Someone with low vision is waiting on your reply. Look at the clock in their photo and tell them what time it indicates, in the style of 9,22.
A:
2,15
